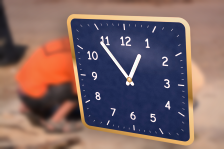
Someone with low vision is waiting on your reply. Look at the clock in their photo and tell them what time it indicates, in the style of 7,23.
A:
12,54
